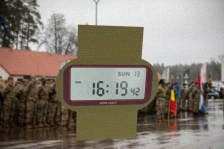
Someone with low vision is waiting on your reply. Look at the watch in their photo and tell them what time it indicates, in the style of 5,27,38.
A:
16,19,42
